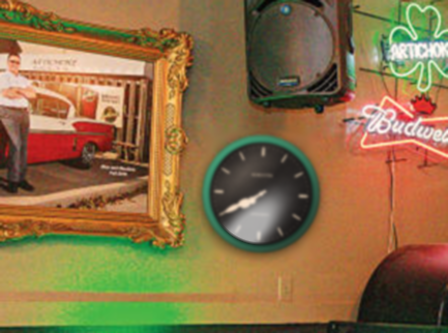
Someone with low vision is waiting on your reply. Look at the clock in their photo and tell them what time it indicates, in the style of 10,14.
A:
7,40
